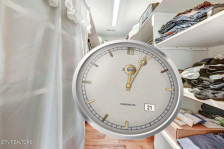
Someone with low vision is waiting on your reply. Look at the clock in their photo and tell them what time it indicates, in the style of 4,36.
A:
12,04
